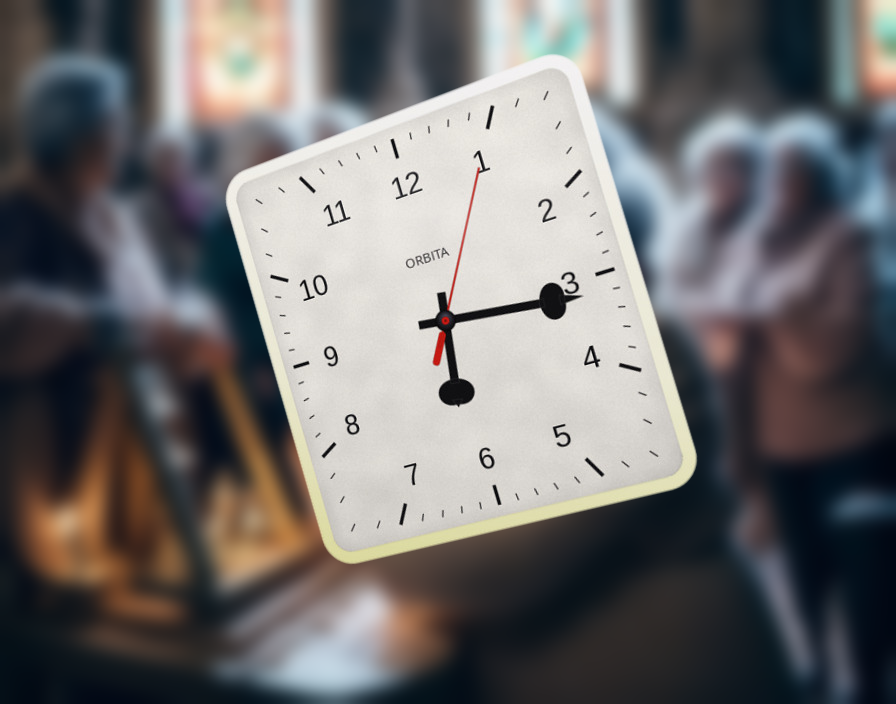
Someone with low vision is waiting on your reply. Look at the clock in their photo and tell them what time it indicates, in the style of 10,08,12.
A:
6,16,05
